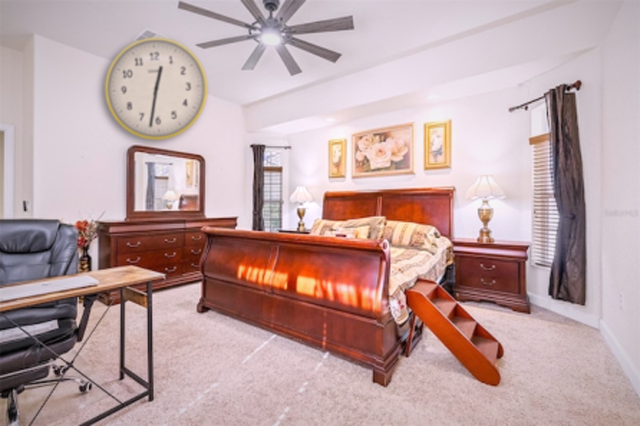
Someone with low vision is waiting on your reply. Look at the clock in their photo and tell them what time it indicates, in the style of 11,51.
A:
12,32
